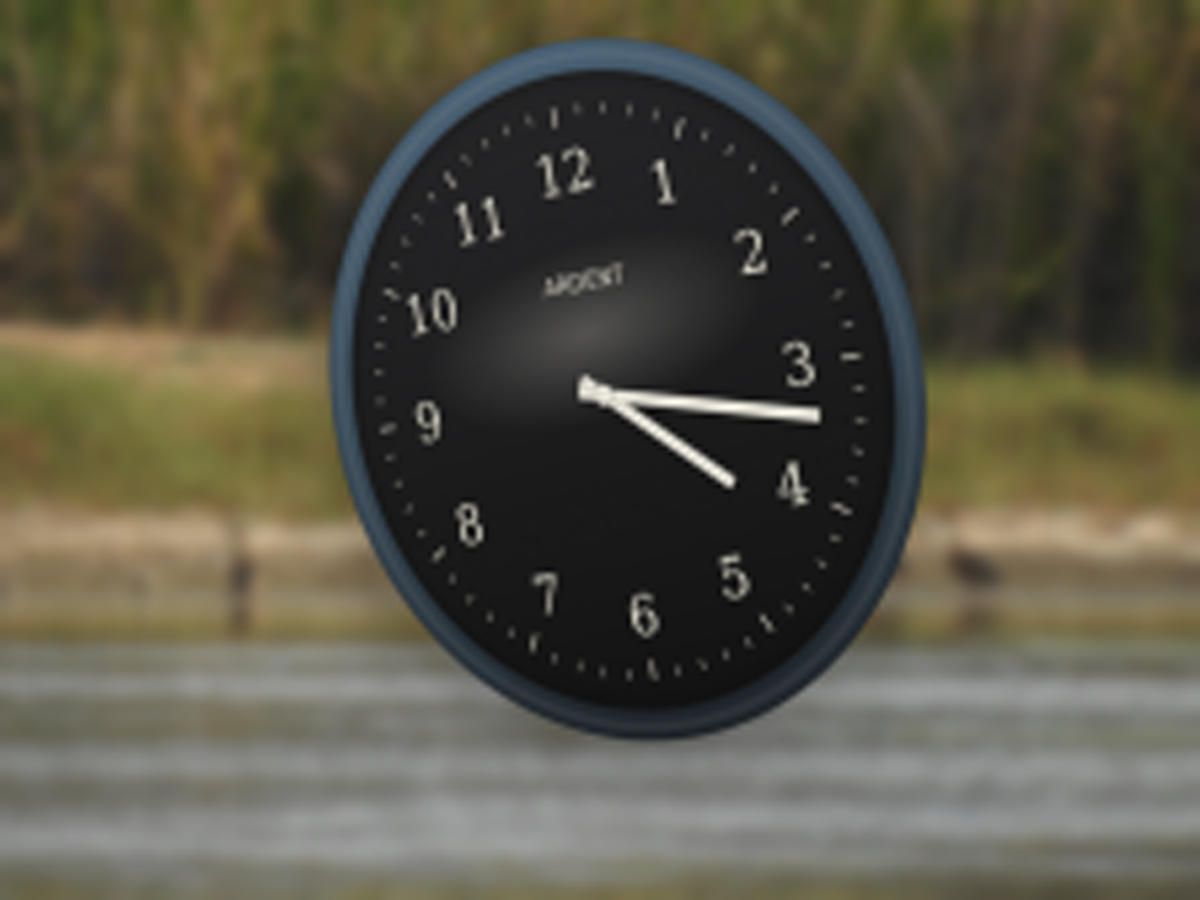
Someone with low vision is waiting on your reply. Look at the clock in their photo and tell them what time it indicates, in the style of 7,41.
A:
4,17
